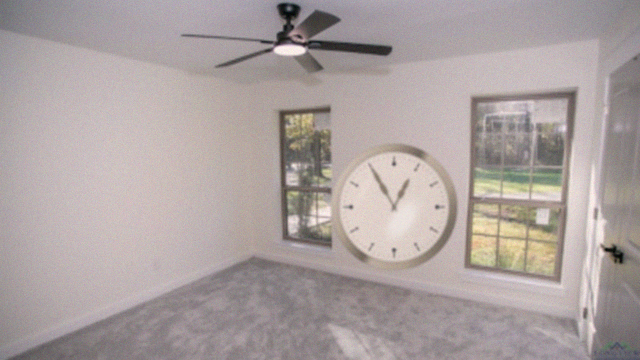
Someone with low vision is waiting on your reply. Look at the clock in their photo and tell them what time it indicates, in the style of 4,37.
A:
12,55
